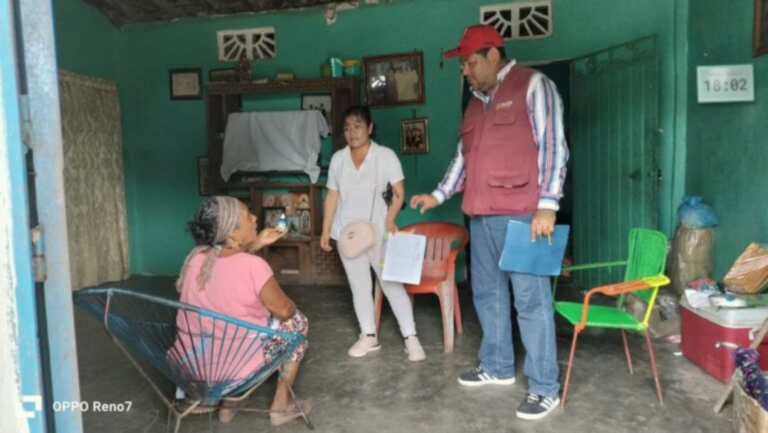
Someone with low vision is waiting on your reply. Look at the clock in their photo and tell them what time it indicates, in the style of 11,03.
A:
18,02
